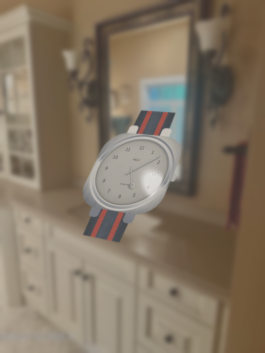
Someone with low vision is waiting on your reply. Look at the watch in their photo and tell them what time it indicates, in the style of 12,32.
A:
5,08
